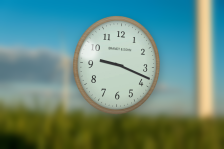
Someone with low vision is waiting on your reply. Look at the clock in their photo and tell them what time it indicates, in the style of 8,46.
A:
9,18
